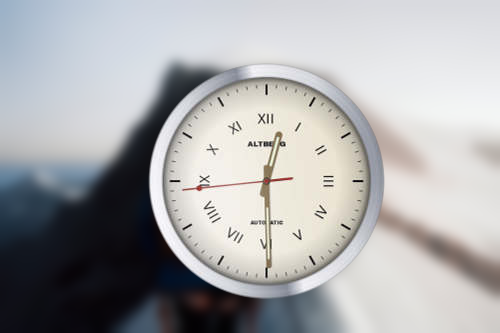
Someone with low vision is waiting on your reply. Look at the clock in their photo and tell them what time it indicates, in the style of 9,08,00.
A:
12,29,44
